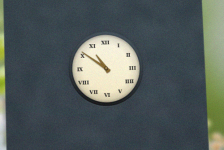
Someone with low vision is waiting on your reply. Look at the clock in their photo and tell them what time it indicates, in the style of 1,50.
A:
10,51
